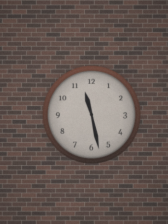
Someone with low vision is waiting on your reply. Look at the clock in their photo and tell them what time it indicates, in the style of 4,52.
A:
11,28
